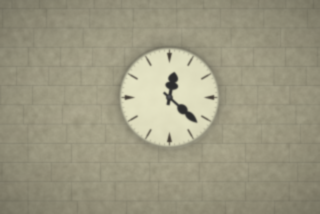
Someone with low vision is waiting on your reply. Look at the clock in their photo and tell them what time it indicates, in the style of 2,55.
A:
12,22
